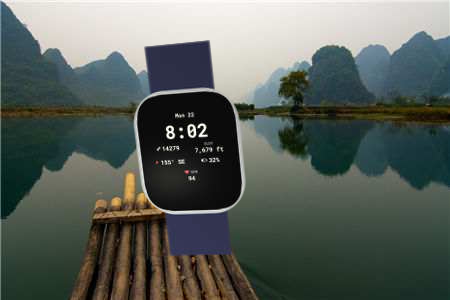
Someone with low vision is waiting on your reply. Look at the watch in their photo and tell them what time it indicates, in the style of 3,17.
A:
8,02
